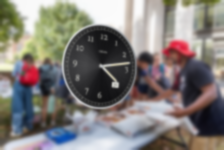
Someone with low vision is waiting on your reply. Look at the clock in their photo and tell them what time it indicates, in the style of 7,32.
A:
4,13
